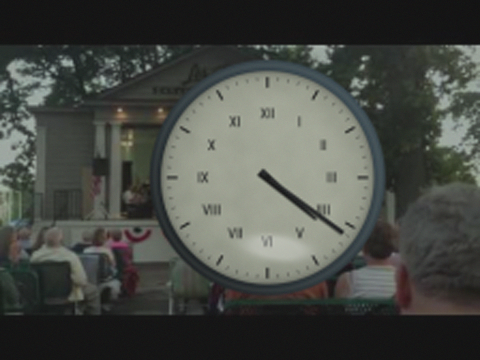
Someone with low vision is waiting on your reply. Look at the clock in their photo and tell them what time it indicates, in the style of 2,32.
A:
4,21
